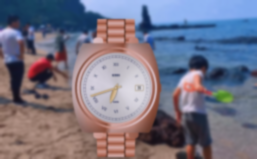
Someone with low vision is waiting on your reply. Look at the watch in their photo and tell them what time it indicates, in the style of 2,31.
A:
6,42
